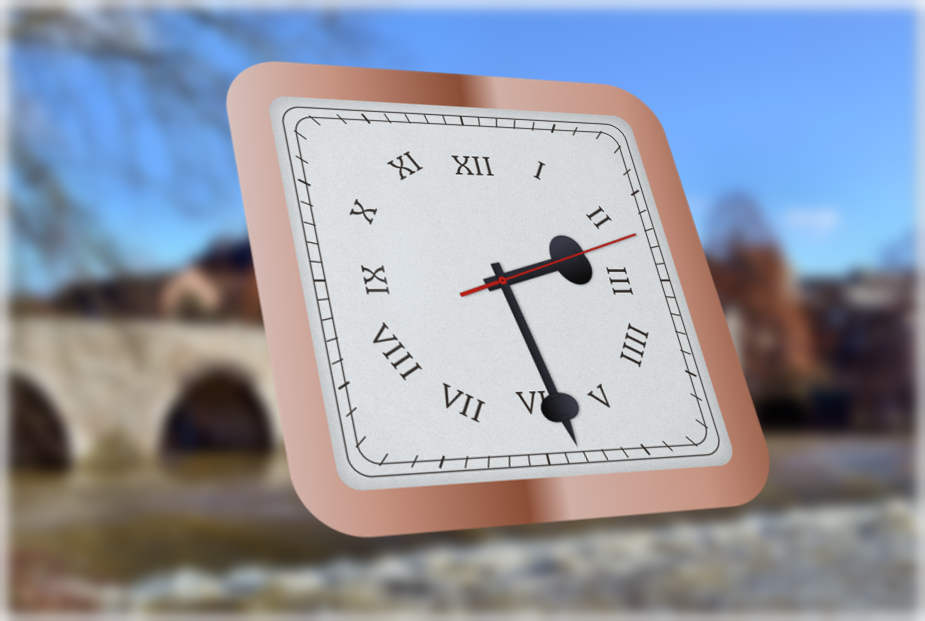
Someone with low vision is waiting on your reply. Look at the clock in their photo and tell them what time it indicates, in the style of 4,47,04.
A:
2,28,12
